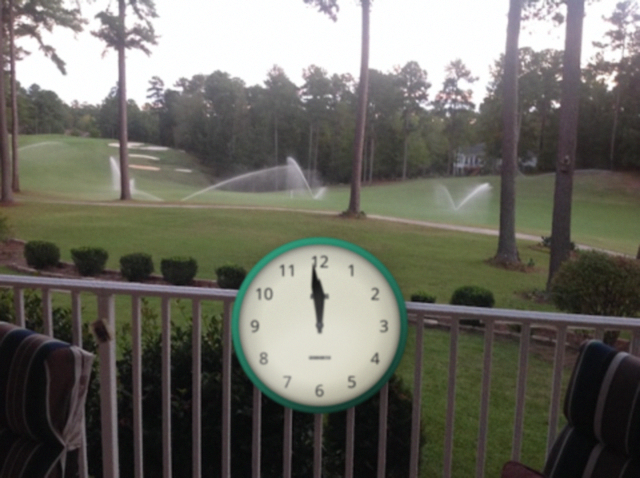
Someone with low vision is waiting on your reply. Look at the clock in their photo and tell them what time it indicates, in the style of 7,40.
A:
11,59
